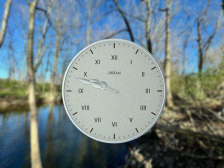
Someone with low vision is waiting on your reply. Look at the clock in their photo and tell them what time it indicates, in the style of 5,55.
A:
9,48
